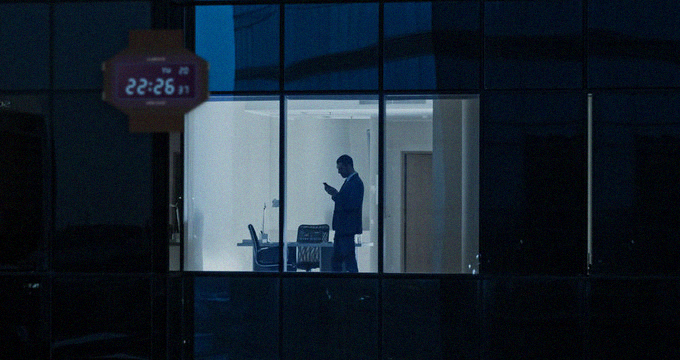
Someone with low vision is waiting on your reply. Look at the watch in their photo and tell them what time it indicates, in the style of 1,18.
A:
22,26
